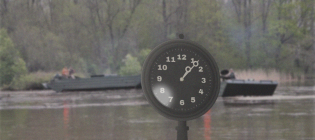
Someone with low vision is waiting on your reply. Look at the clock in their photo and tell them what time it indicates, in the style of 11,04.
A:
1,07
